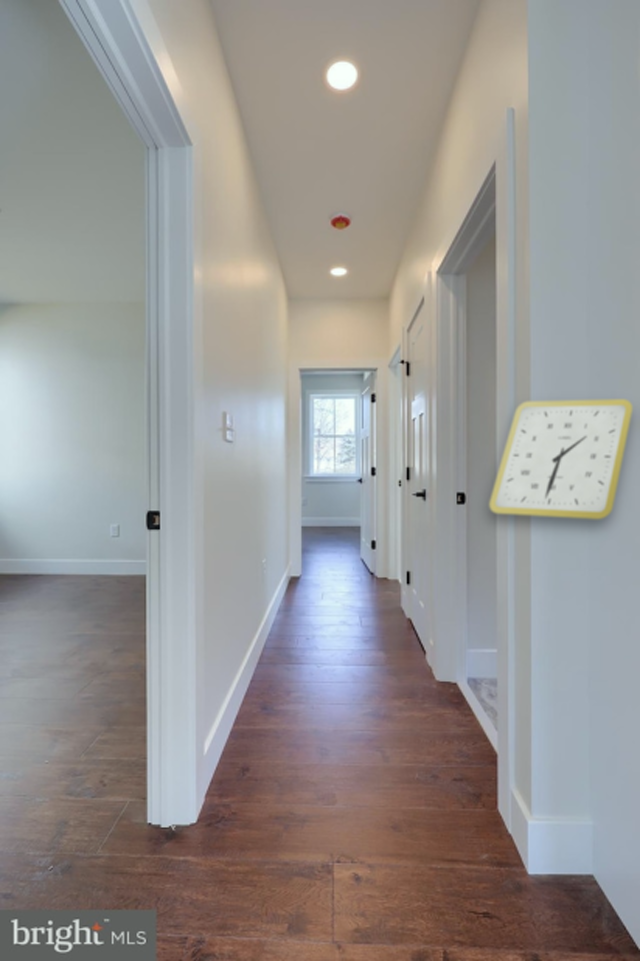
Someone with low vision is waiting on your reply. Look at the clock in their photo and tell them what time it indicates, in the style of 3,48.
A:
1,31
